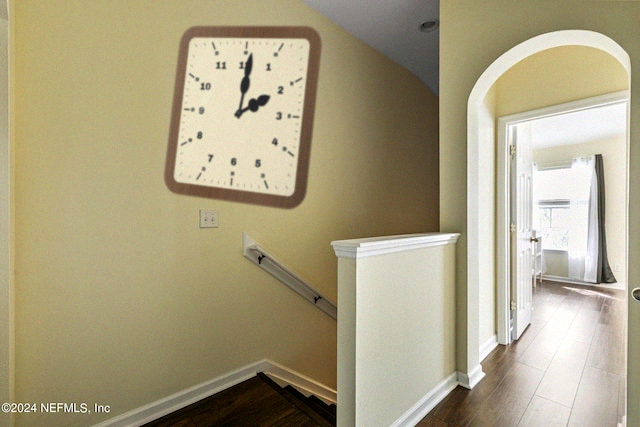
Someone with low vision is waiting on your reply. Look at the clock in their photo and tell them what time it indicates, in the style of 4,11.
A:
2,01
